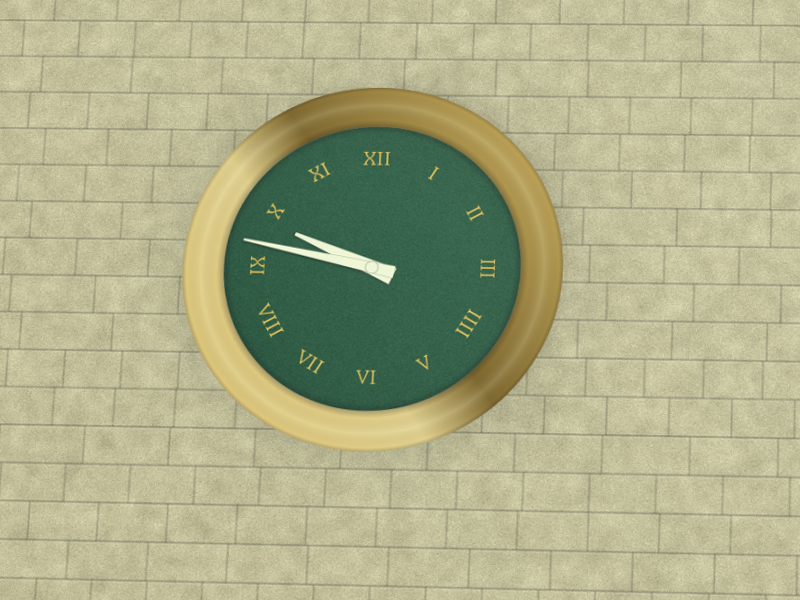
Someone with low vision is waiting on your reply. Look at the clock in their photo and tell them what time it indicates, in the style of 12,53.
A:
9,47
